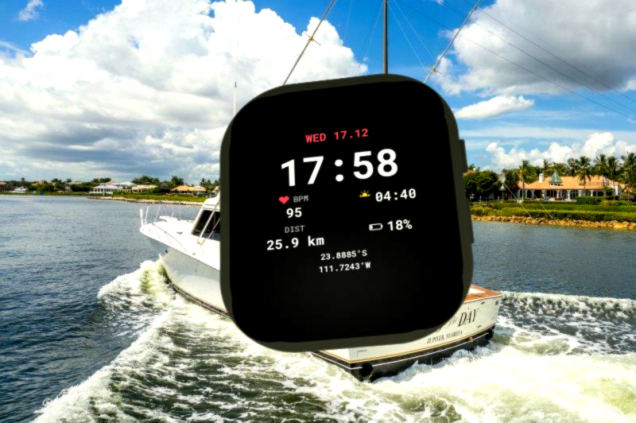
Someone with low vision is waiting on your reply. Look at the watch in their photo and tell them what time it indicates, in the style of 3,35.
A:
17,58
